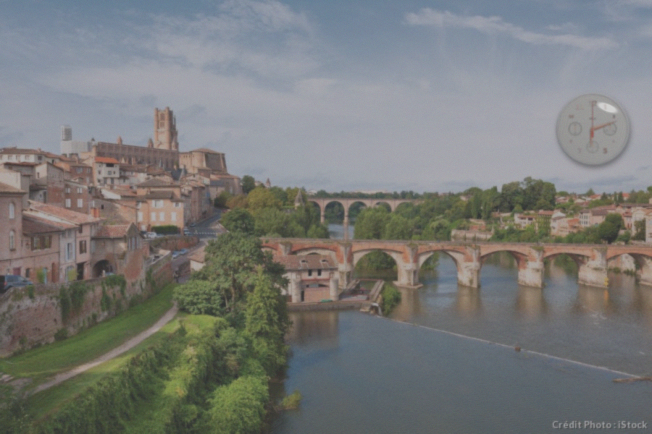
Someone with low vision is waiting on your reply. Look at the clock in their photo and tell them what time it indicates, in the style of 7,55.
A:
6,12
